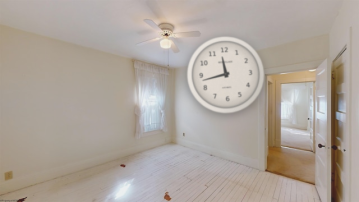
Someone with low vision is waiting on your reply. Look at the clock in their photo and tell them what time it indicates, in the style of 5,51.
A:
11,43
